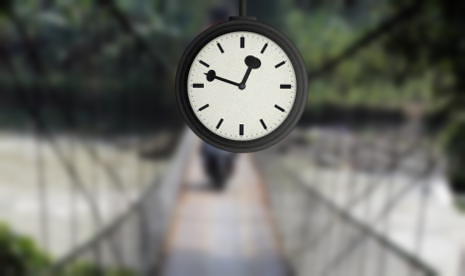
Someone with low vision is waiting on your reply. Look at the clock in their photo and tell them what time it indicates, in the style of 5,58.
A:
12,48
